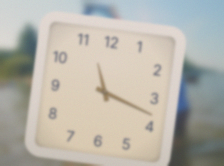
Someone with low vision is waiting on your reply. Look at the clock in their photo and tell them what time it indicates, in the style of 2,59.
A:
11,18
